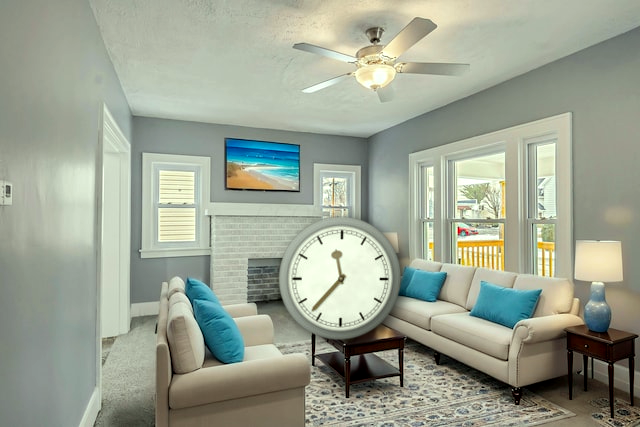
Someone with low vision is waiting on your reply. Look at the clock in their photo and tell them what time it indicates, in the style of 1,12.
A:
11,37
